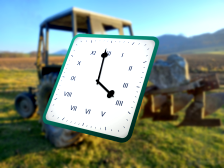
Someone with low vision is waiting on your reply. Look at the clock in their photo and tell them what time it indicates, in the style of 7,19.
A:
3,59
